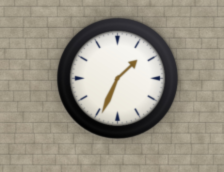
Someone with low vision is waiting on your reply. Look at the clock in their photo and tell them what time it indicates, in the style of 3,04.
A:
1,34
